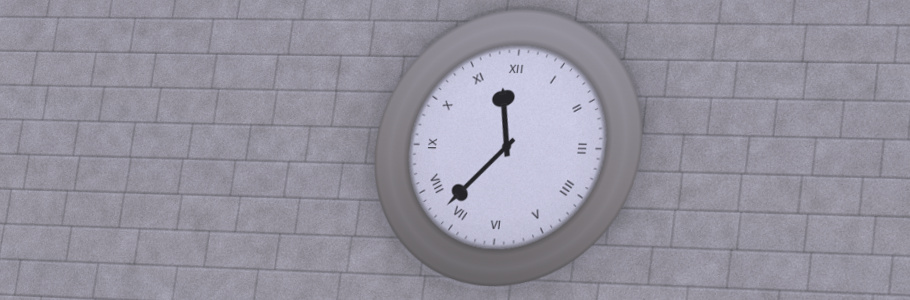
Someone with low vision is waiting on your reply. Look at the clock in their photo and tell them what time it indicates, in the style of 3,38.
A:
11,37
